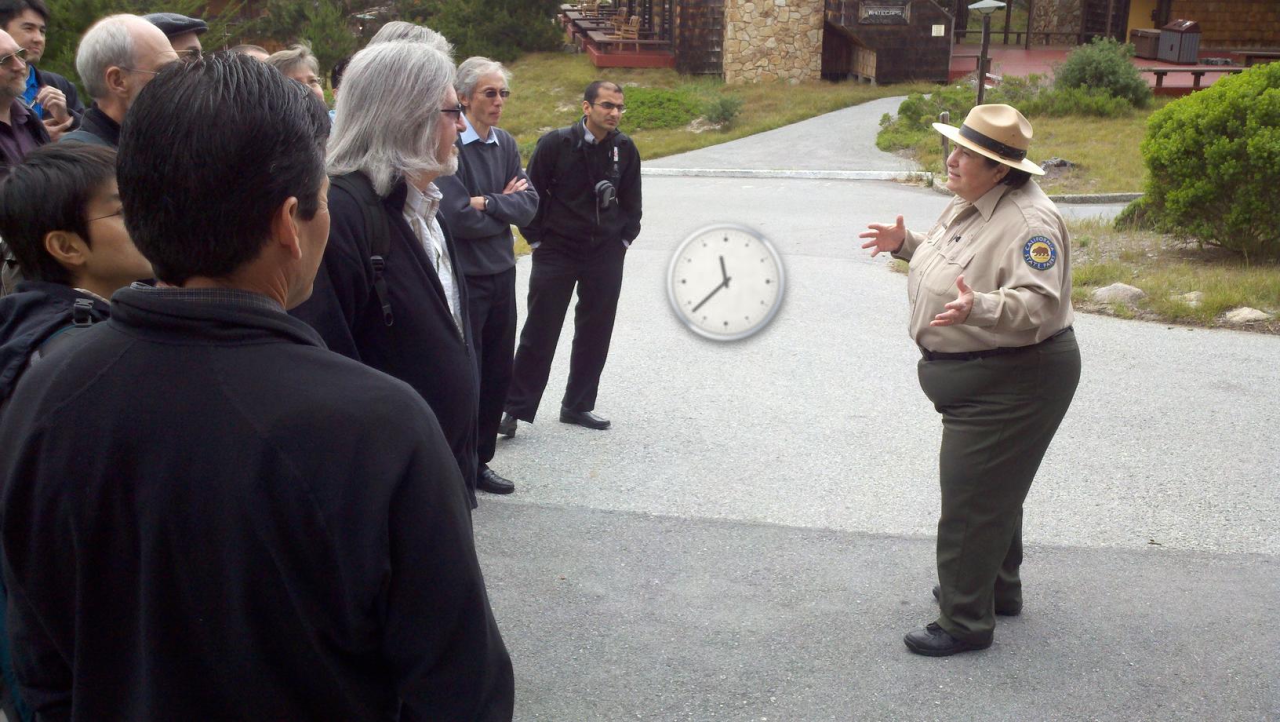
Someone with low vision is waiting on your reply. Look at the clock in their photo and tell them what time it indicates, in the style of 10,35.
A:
11,38
